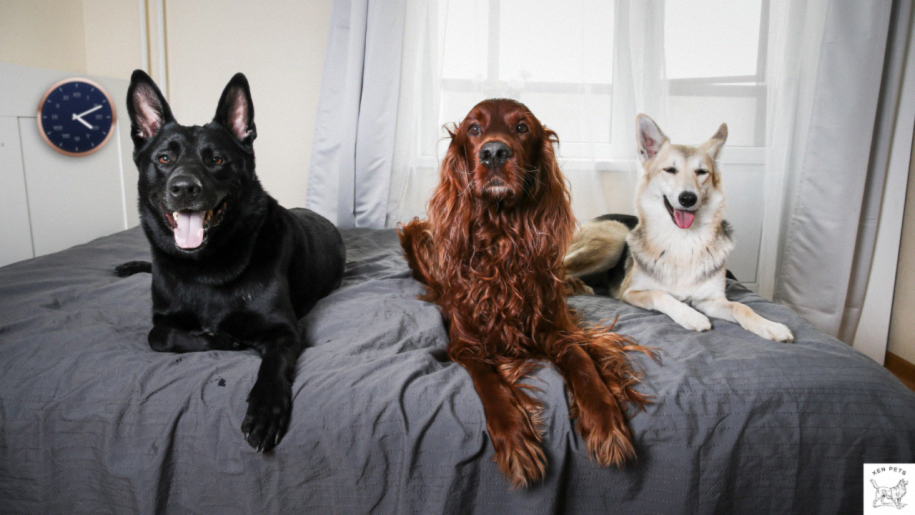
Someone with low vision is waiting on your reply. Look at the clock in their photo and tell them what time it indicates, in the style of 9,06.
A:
4,11
